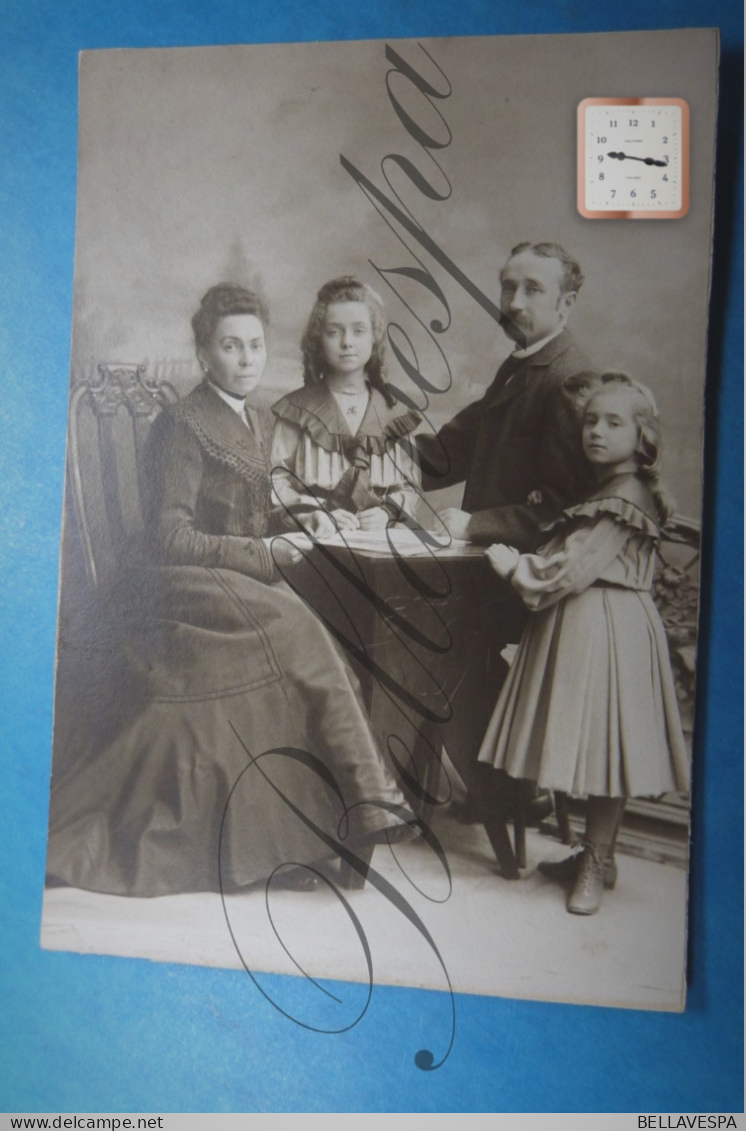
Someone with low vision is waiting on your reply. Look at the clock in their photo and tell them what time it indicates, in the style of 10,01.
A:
9,17
